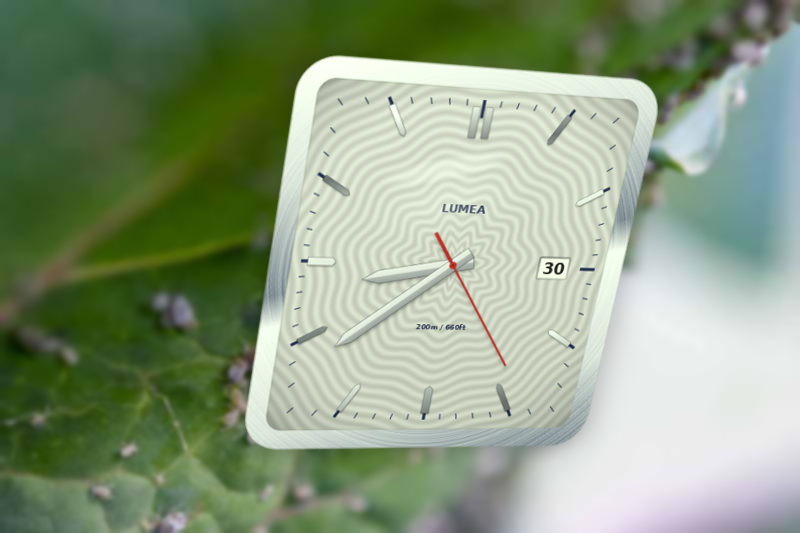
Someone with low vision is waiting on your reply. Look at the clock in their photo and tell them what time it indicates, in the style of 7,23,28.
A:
8,38,24
